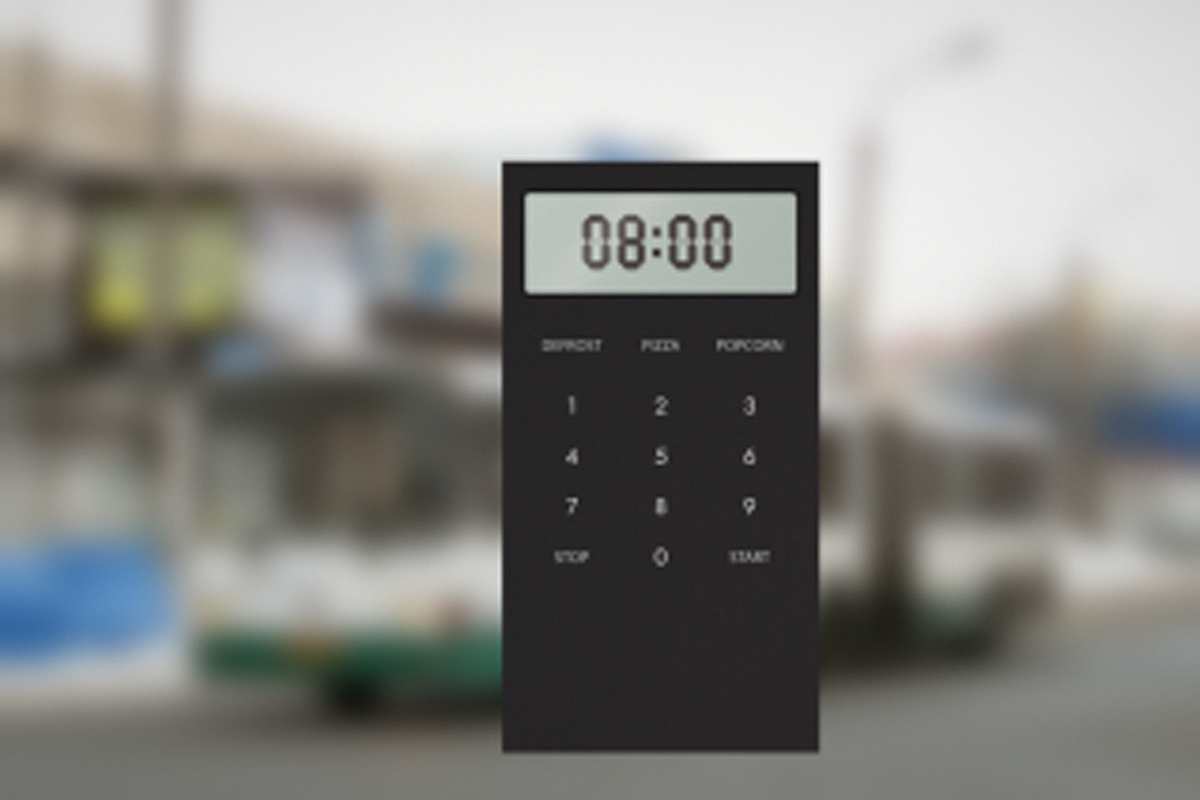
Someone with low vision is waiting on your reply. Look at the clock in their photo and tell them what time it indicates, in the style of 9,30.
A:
8,00
